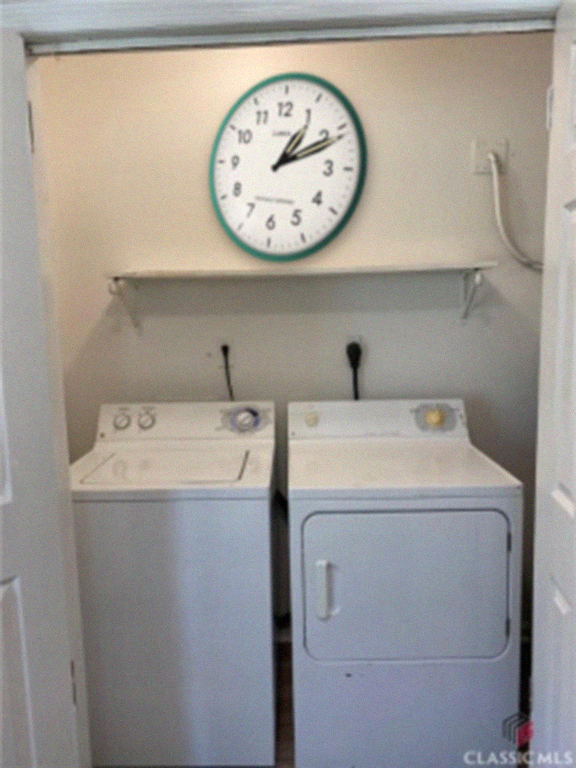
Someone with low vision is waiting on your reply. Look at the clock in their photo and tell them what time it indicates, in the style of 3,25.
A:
1,11
